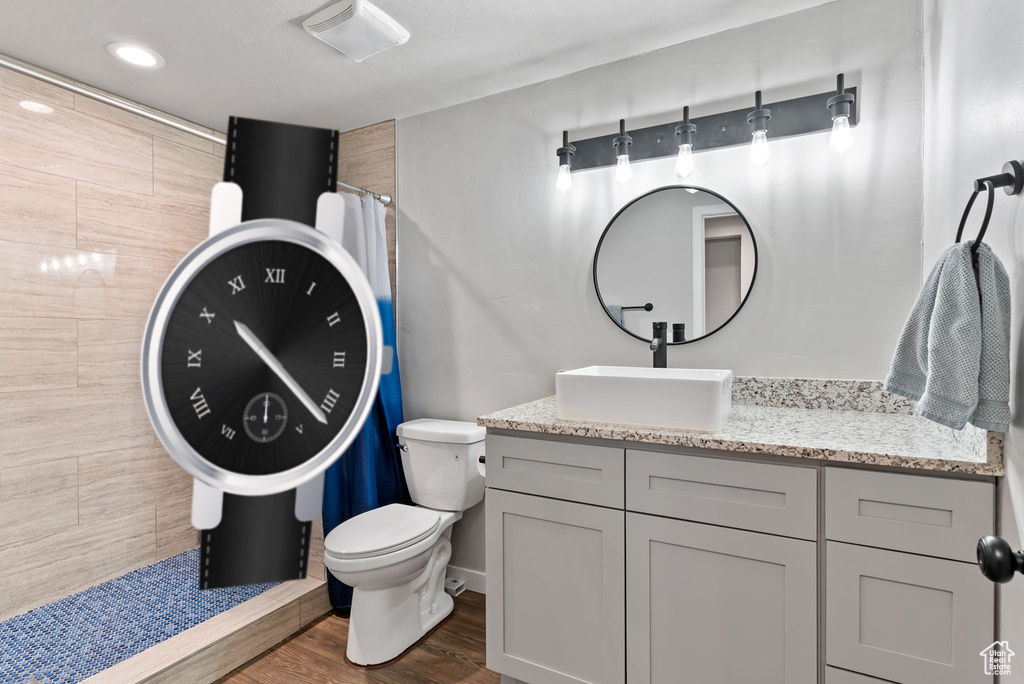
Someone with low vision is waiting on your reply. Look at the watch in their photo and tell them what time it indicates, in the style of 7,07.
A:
10,22
